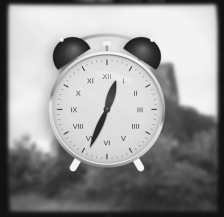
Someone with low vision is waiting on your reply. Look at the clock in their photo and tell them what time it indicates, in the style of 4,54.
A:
12,34
